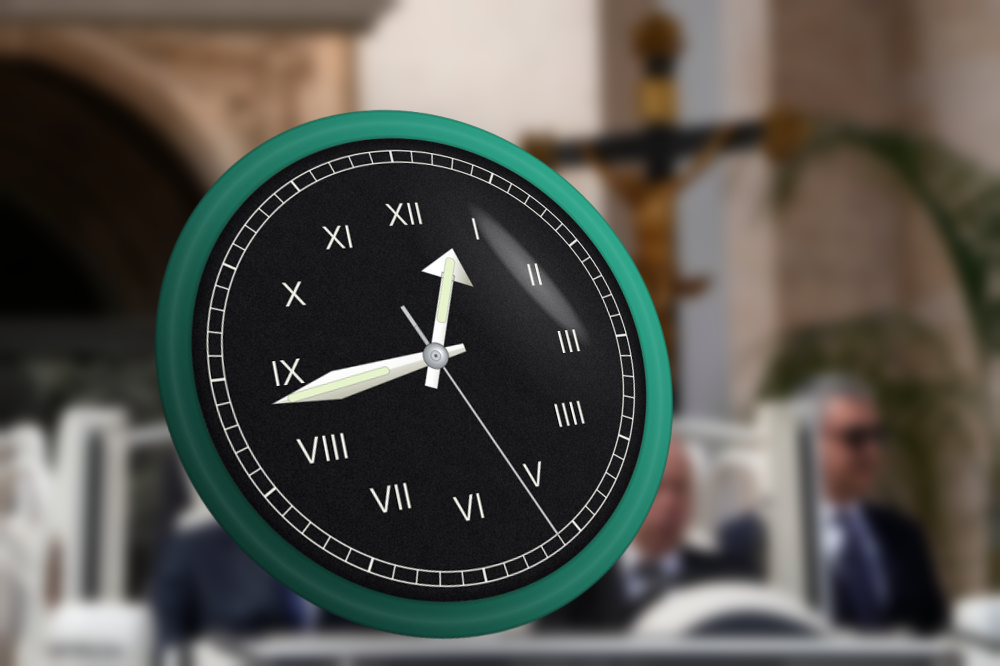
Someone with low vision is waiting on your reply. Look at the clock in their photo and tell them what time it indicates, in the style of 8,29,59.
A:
12,43,26
